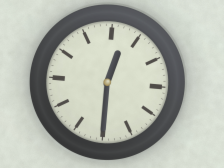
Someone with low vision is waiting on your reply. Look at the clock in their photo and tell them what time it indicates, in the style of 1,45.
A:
12,30
